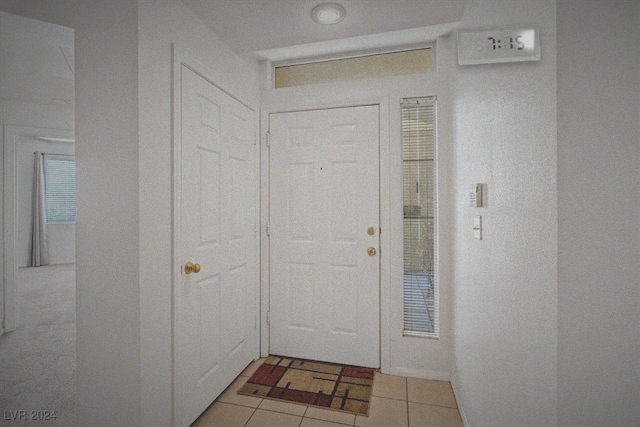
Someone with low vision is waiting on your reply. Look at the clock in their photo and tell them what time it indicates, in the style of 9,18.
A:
7,15
